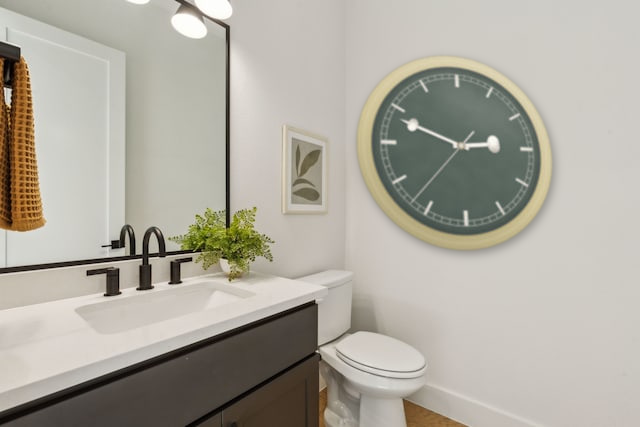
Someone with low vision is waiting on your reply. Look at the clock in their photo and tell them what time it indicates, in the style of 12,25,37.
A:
2,48,37
